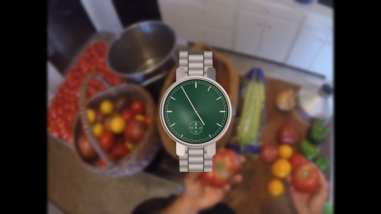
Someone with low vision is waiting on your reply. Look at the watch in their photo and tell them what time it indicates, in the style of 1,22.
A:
4,55
